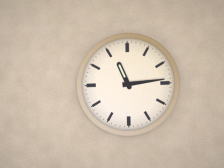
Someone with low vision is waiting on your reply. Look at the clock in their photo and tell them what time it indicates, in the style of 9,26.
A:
11,14
